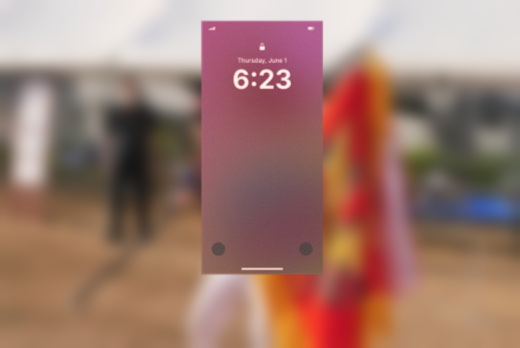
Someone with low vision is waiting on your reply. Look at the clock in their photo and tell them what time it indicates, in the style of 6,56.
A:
6,23
